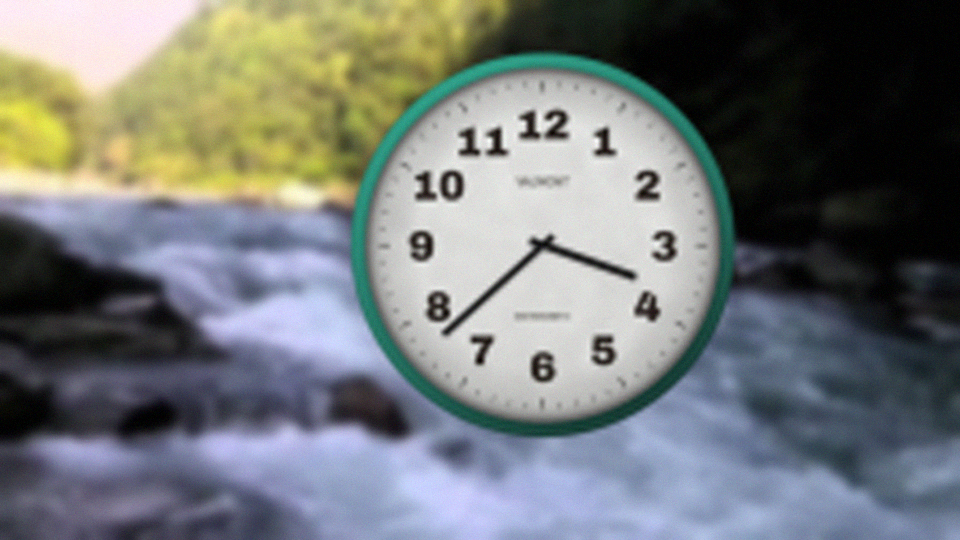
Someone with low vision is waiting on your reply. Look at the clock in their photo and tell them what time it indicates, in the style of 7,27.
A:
3,38
